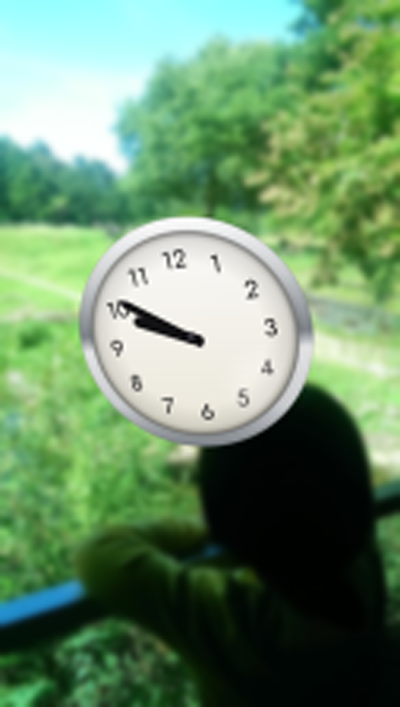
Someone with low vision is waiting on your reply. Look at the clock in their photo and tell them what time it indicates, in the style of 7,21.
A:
9,51
